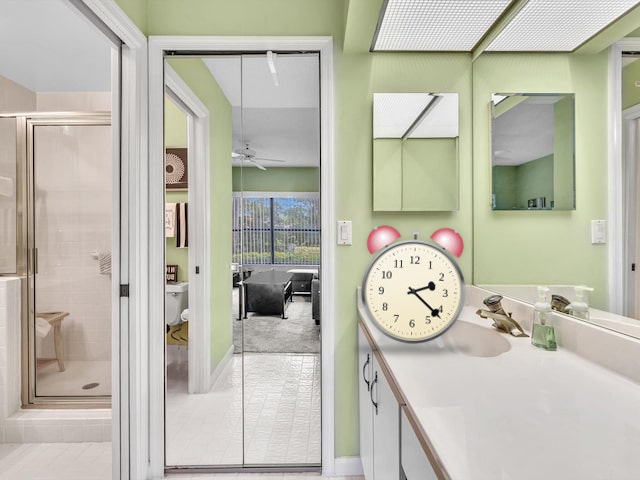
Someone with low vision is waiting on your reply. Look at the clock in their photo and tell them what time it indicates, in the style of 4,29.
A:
2,22
